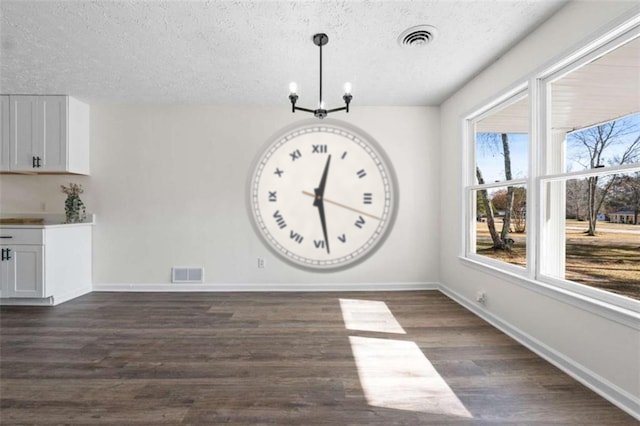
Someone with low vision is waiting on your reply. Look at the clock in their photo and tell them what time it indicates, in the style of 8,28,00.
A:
12,28,18
